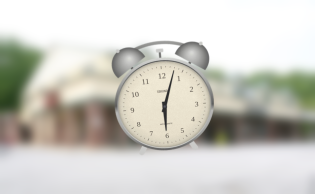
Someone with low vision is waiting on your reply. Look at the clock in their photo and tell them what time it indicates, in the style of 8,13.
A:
6,03
